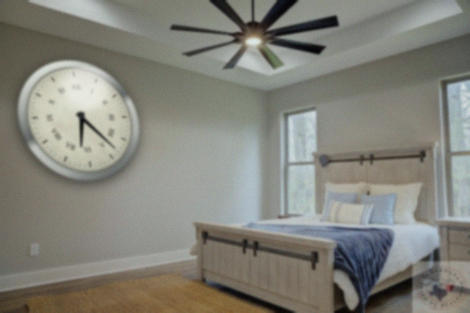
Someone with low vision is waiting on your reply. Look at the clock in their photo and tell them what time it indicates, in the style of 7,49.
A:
6,23
